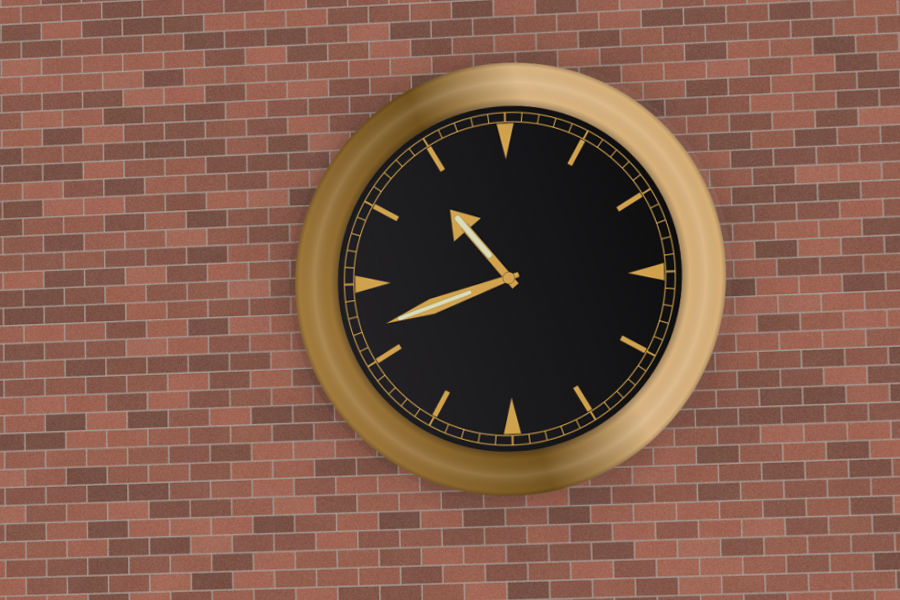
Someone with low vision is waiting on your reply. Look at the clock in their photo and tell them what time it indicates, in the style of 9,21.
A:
10,42
